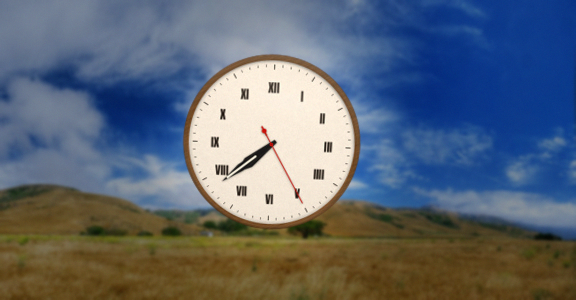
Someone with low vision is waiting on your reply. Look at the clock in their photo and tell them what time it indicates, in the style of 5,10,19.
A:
7,38,25
